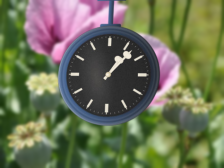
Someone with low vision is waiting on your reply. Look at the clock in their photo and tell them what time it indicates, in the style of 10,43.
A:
1,07
